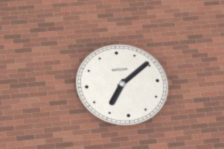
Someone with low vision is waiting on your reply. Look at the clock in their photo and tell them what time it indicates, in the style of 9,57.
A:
7,09
